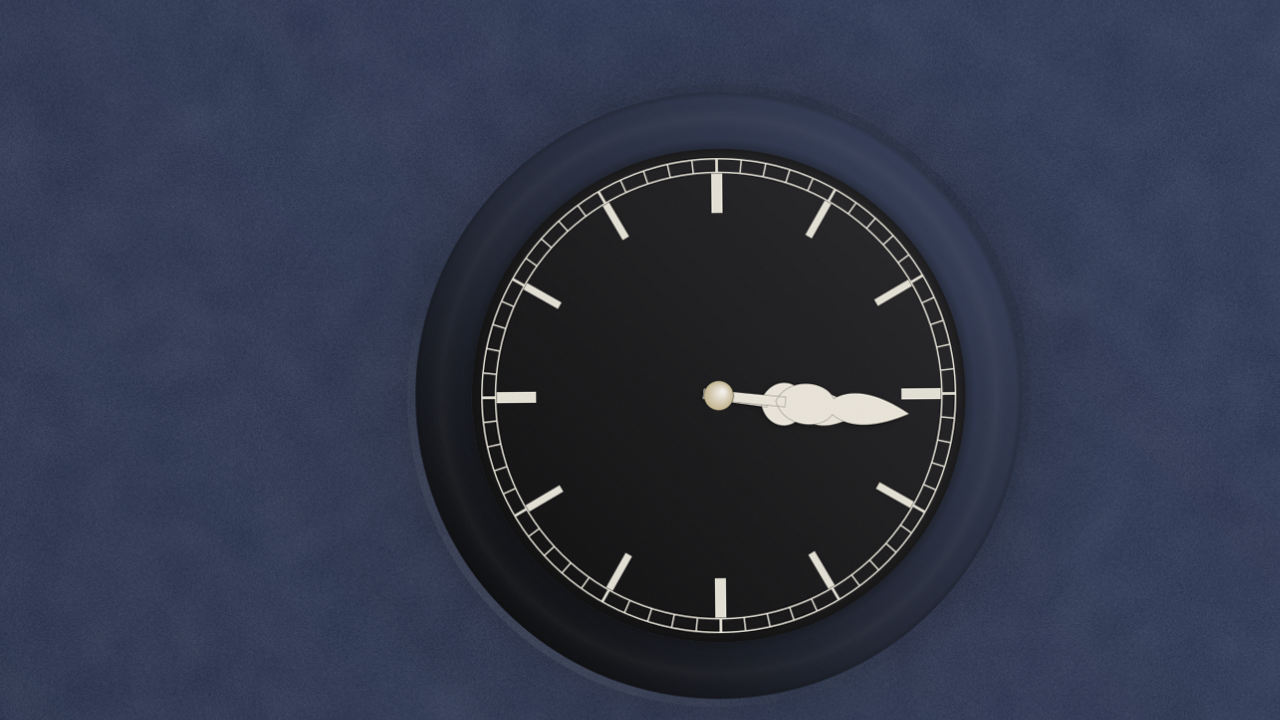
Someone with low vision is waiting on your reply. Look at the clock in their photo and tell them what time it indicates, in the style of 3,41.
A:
3,16
